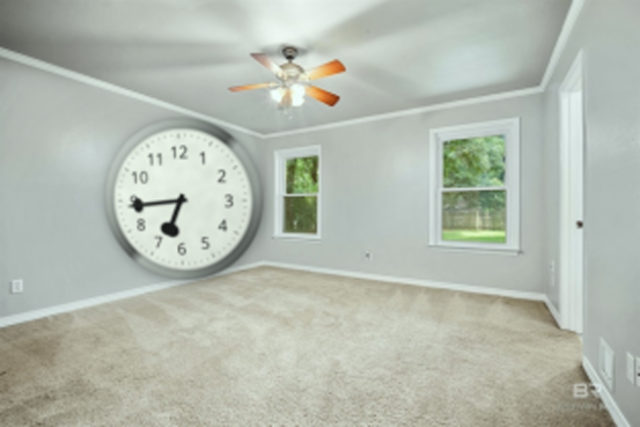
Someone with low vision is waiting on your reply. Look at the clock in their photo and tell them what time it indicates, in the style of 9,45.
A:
6,44
